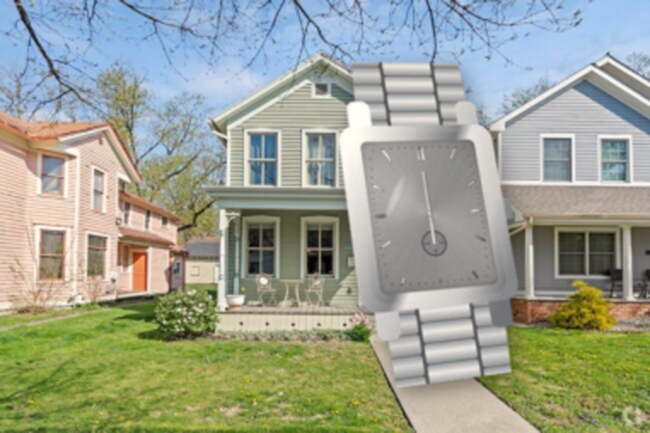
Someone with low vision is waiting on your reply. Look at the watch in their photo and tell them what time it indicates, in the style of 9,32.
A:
6,00
